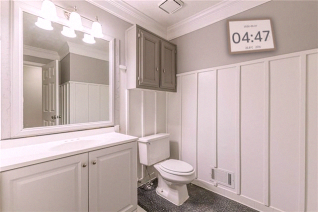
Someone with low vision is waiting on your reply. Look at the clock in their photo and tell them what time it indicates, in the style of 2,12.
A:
4,47
